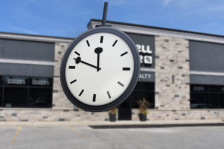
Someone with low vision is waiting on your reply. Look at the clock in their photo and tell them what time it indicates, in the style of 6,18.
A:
11,48
